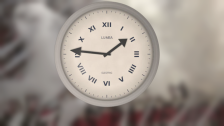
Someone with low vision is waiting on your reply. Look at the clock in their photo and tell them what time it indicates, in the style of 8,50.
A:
1,46
